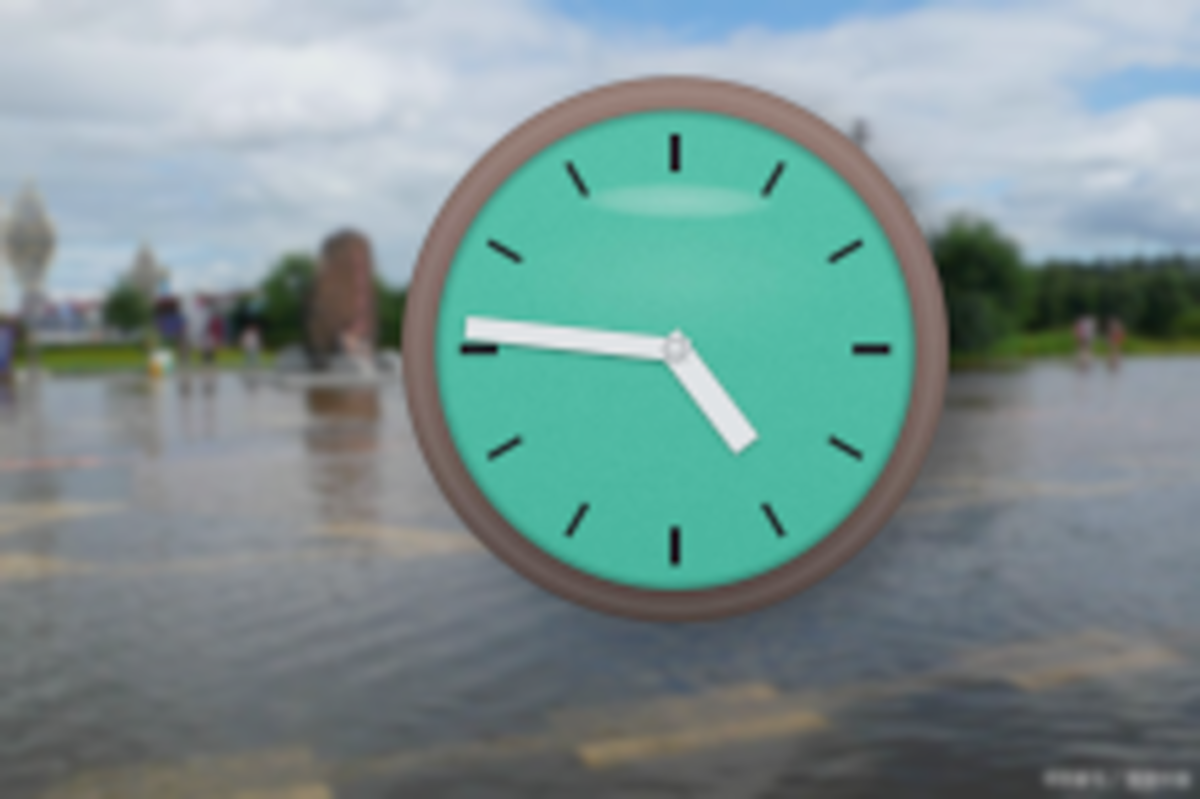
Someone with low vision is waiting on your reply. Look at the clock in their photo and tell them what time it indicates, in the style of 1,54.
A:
4,46
